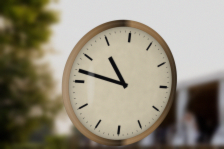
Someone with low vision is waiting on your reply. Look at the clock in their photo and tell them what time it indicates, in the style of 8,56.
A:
10,47
